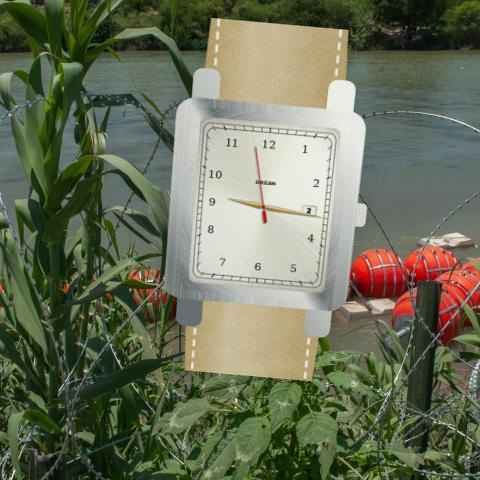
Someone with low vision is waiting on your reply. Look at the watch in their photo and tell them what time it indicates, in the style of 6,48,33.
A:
9,15,58
